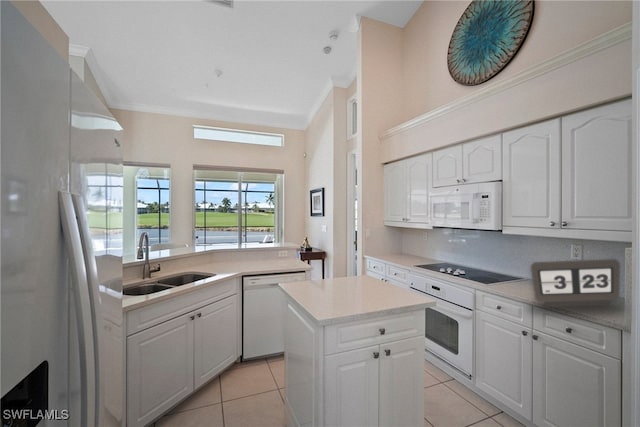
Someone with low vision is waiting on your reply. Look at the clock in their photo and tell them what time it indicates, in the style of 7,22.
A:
3,23
